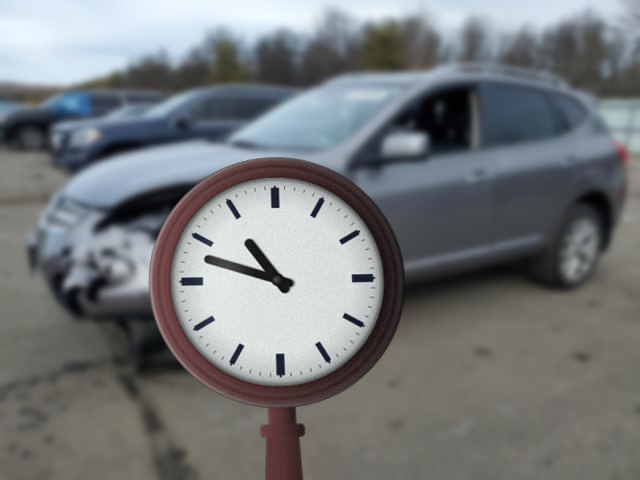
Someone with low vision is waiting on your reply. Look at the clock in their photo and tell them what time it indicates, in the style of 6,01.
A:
10,48
